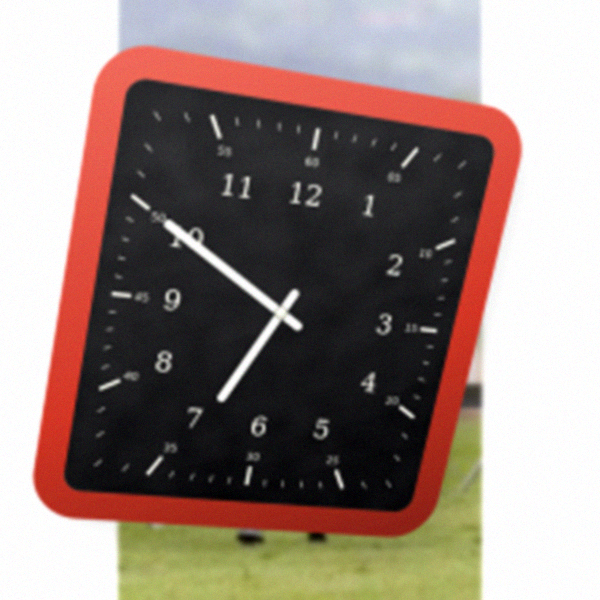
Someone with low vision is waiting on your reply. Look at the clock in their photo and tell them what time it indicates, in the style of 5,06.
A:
6,50
